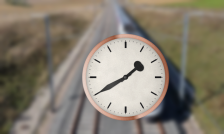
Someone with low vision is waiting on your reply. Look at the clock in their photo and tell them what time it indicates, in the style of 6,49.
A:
1,40
